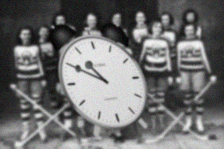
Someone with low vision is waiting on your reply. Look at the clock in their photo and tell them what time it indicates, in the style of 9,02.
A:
10,50
